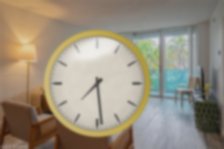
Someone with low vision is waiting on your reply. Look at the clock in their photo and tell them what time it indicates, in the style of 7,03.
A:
7,29
